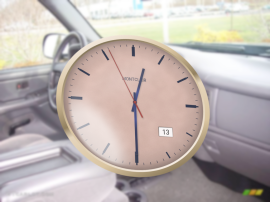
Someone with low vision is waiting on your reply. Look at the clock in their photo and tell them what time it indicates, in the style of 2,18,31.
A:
12,29,56
